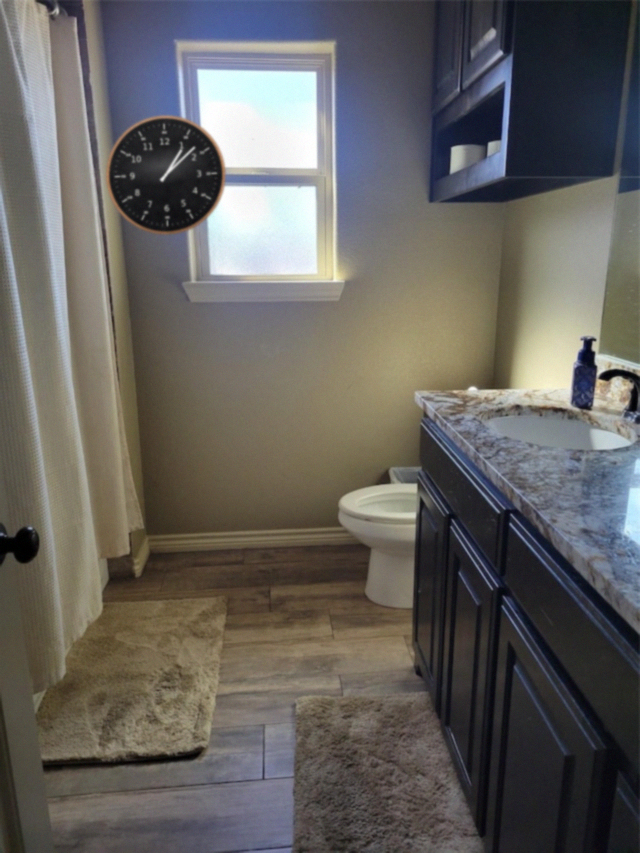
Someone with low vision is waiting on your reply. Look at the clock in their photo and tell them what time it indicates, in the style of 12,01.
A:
1,08
